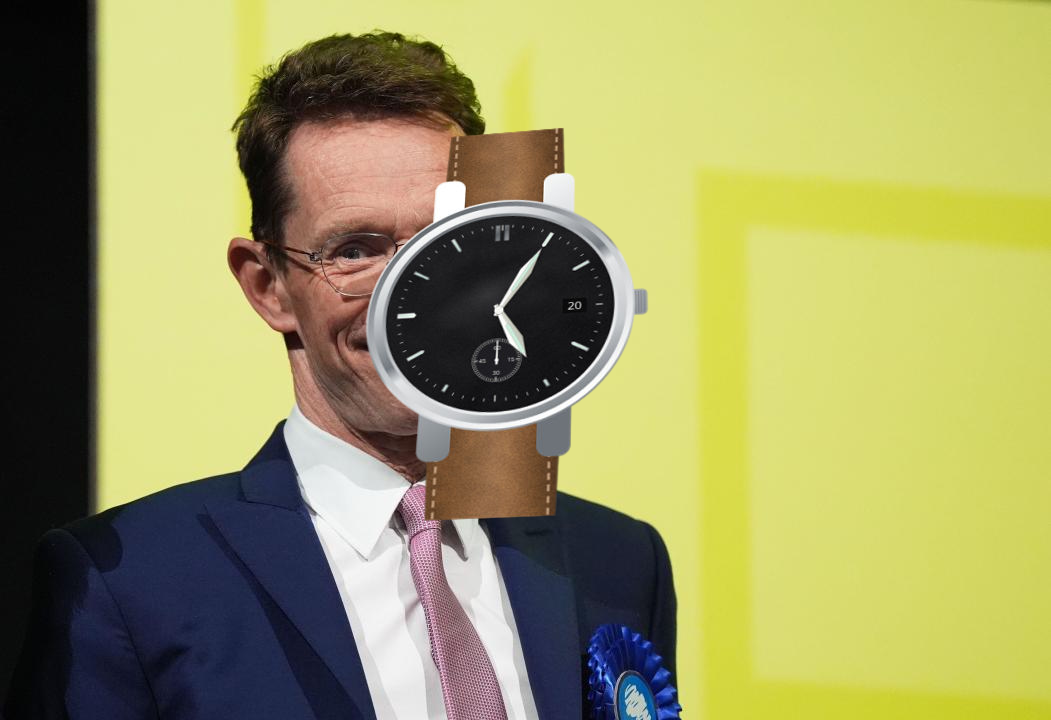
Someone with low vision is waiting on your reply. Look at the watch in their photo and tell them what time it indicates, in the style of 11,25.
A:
5,05
